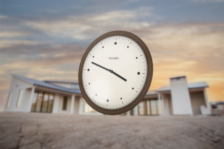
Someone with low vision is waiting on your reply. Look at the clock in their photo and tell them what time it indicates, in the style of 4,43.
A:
3,48
